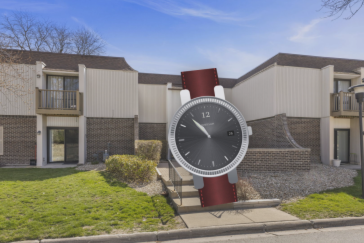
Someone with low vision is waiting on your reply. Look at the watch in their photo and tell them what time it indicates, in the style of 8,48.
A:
10,54
